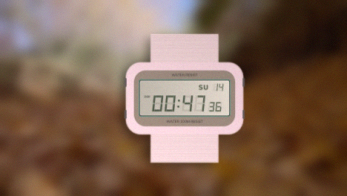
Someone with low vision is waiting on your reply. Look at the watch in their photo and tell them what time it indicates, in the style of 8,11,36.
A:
0,47,36
